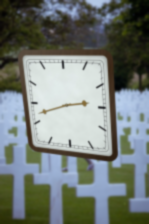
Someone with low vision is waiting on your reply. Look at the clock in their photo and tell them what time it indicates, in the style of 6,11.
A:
2,42
